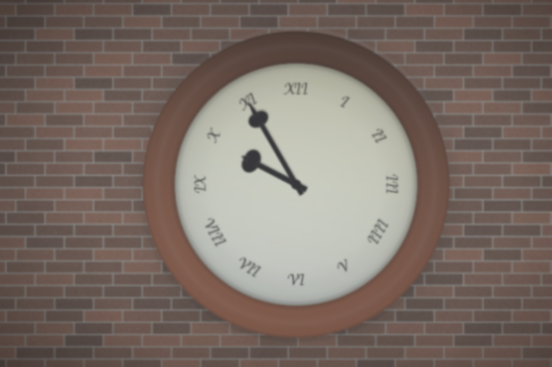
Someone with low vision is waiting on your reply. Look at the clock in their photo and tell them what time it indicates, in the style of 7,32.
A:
9,55
